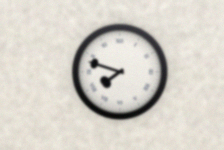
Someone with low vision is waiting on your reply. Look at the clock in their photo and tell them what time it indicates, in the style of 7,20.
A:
7,48
